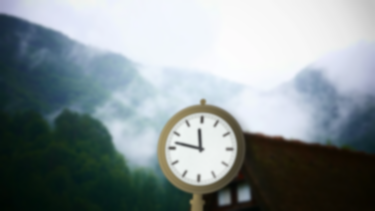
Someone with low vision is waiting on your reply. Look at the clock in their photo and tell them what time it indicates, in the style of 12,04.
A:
11,47
